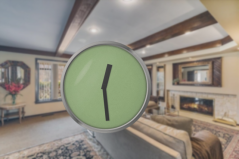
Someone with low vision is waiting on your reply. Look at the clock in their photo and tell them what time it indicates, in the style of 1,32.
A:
12,29
